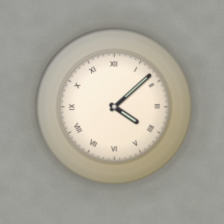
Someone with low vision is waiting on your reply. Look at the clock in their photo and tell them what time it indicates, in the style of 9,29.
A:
4,08
